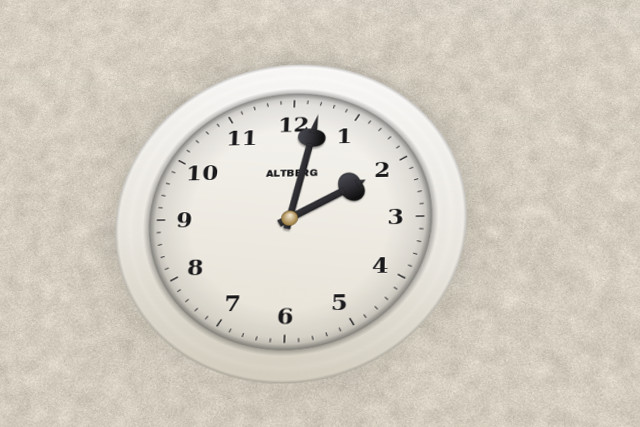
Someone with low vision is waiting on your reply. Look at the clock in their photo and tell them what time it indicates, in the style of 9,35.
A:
2,02
